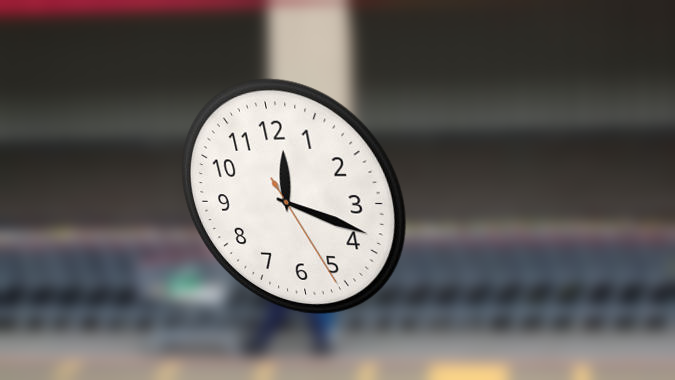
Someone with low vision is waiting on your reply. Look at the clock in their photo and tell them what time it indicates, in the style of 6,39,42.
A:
12,18,26
